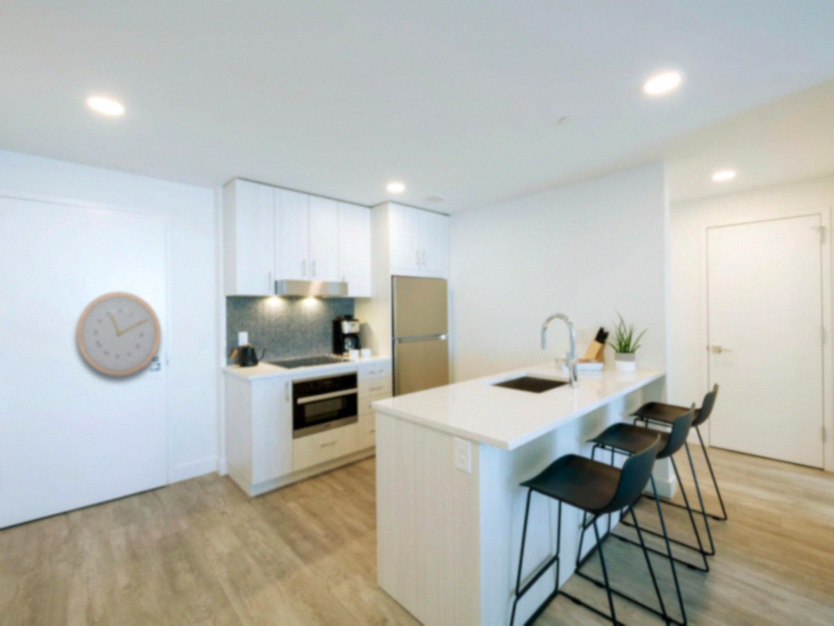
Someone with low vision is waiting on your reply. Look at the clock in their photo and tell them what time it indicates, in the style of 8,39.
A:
11,10
